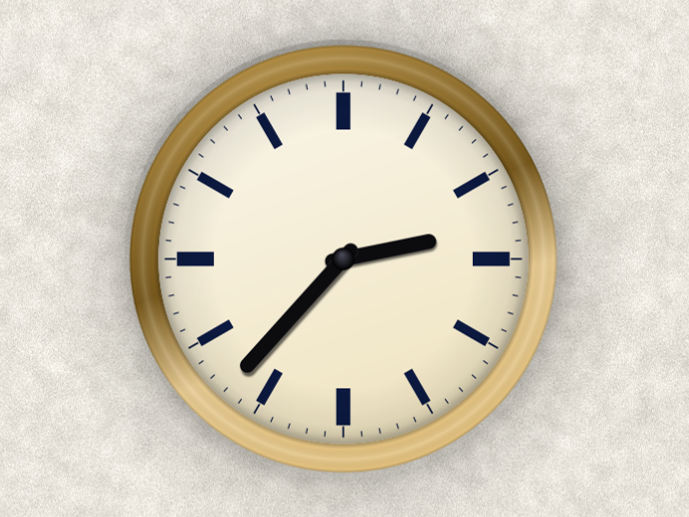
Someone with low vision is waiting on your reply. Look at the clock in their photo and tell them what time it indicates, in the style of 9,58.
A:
2,37
